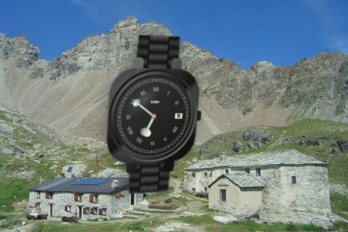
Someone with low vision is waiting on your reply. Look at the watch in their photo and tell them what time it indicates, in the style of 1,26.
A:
6,51
